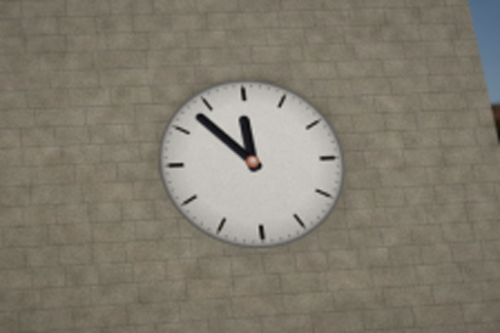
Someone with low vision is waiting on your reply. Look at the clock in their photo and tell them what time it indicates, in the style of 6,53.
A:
11,53
